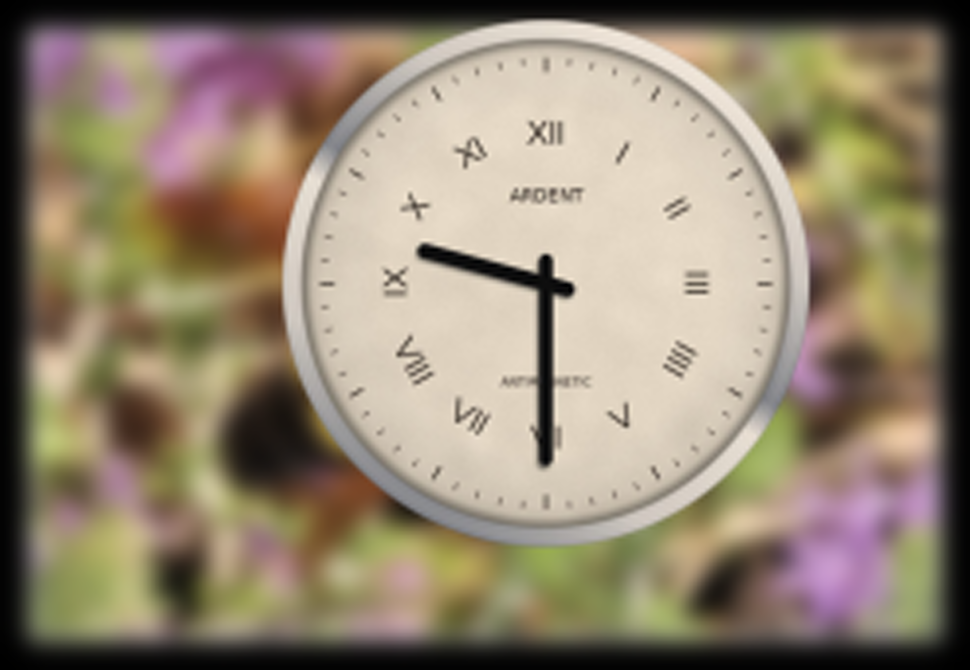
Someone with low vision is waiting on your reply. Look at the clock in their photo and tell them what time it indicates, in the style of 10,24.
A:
9,30
